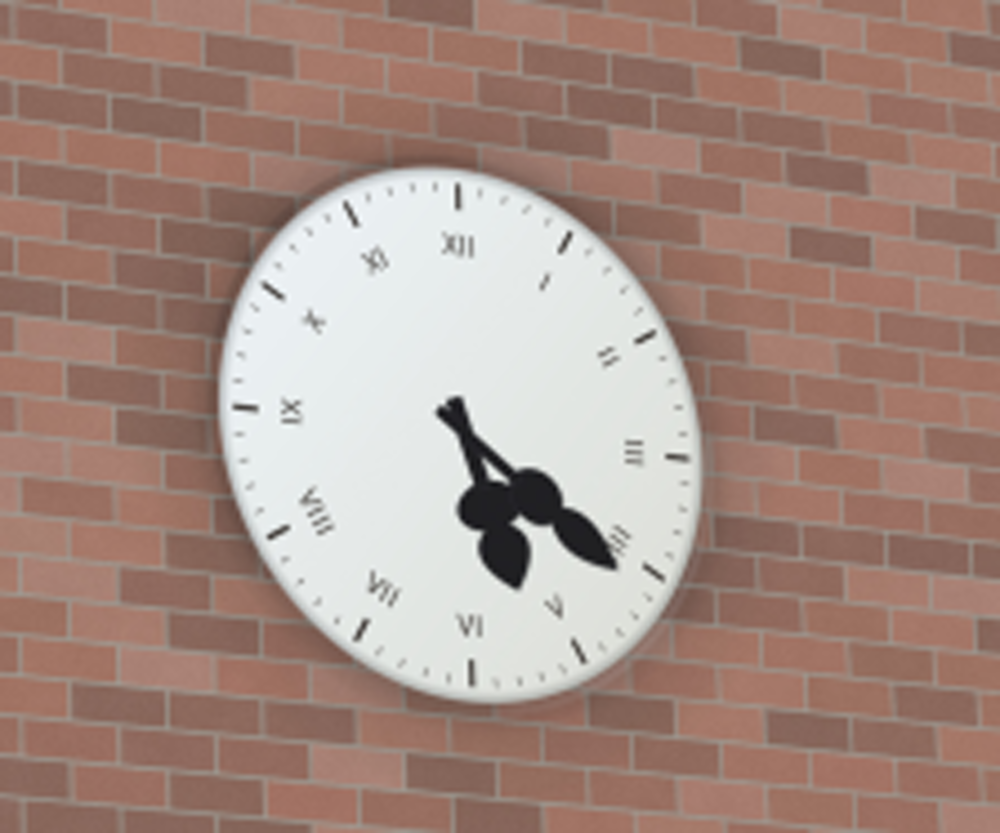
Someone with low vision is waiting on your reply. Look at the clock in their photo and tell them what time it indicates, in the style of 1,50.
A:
5,21
